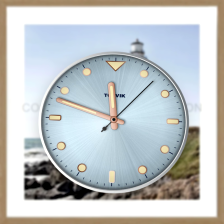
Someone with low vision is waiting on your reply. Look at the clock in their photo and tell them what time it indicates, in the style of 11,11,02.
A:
11,48,07
